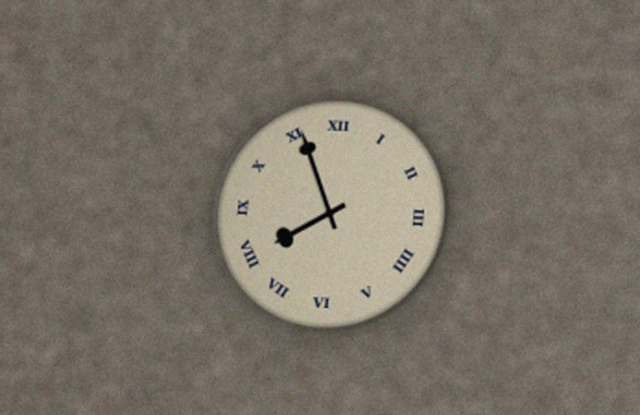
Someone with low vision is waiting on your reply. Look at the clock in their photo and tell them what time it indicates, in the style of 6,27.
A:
7,56
